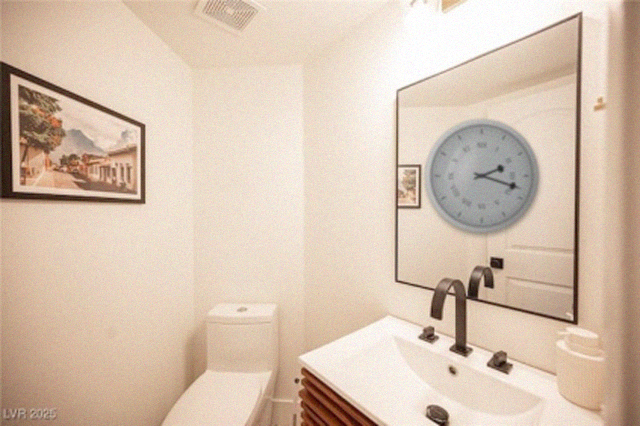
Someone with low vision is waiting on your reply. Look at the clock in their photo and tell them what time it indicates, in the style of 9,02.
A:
2,18
